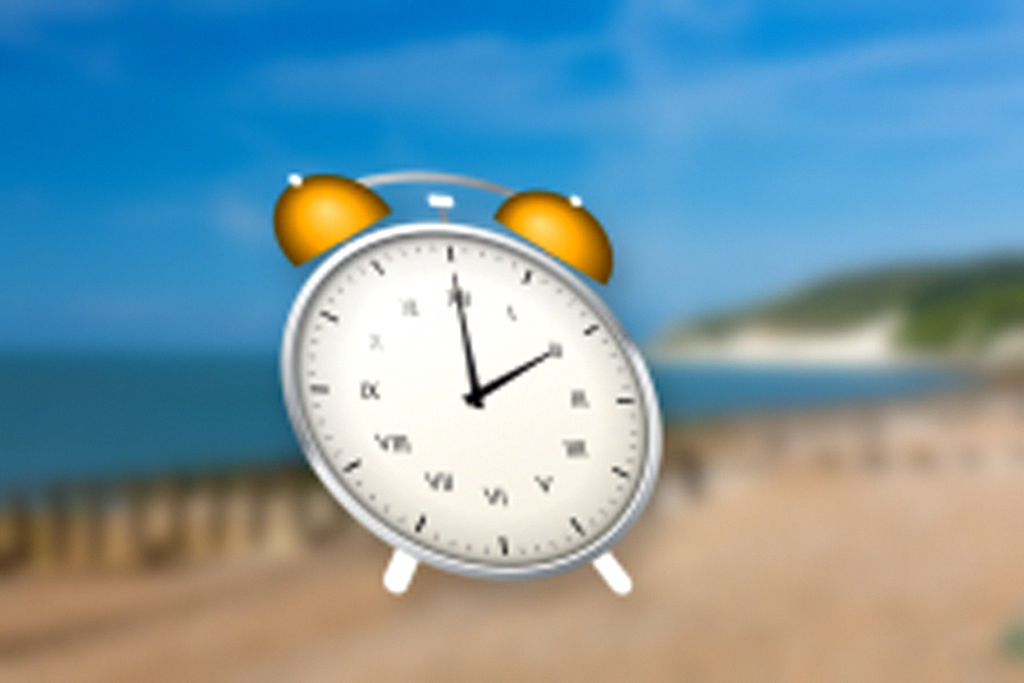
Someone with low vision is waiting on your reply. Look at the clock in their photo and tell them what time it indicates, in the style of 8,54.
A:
2,00
